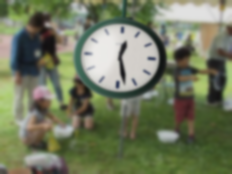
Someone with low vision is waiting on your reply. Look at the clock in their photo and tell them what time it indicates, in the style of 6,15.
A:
12,28
